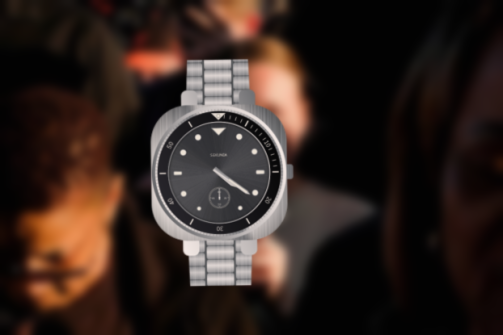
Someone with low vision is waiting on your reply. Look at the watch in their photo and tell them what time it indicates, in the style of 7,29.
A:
4,21
